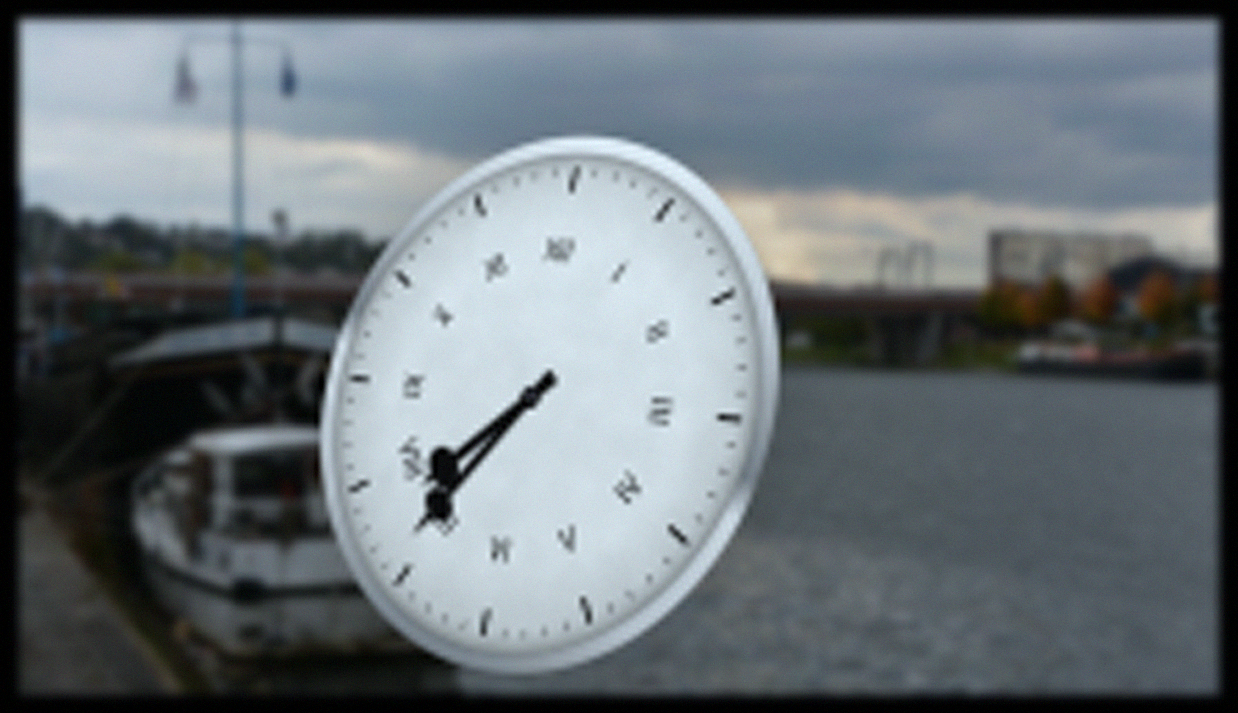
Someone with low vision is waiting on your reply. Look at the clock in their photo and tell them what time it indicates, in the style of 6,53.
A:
7,36
